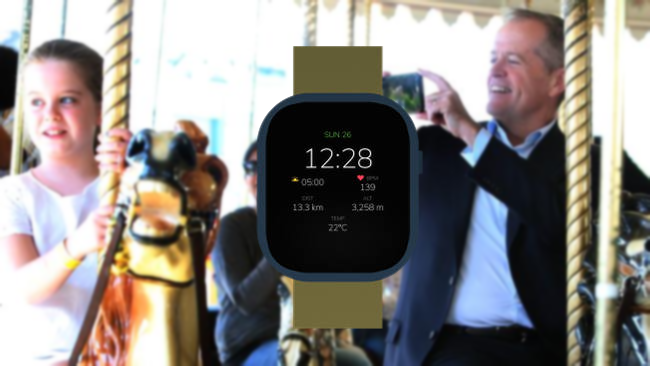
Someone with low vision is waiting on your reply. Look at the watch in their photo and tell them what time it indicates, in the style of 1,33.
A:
12,28
